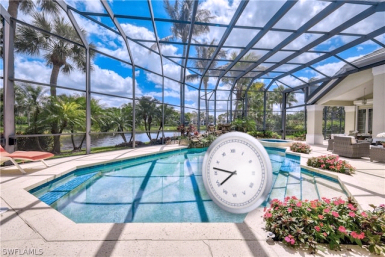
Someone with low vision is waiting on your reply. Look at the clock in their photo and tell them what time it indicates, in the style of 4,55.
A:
7,47
